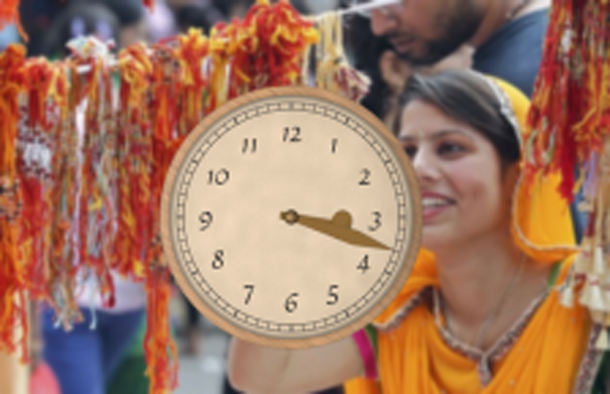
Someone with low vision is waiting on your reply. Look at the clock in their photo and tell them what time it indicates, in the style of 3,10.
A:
3,18
